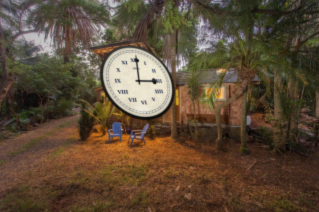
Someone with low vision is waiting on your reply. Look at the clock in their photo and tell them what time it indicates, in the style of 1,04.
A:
3,01
